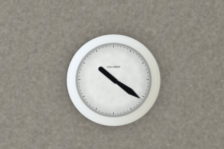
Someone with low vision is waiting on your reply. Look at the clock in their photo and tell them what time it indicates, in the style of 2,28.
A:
10,21
